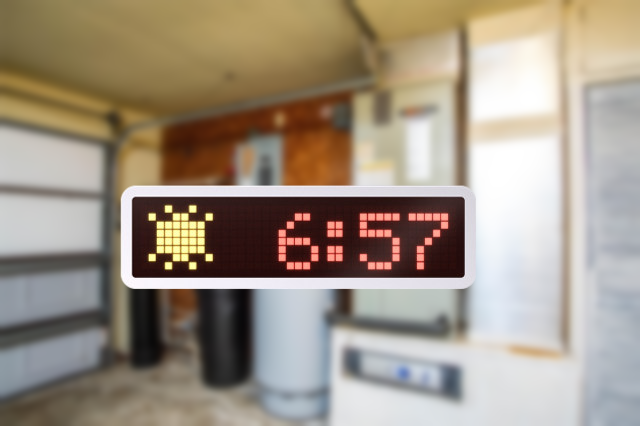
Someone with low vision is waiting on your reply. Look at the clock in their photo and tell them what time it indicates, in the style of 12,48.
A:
6,57
